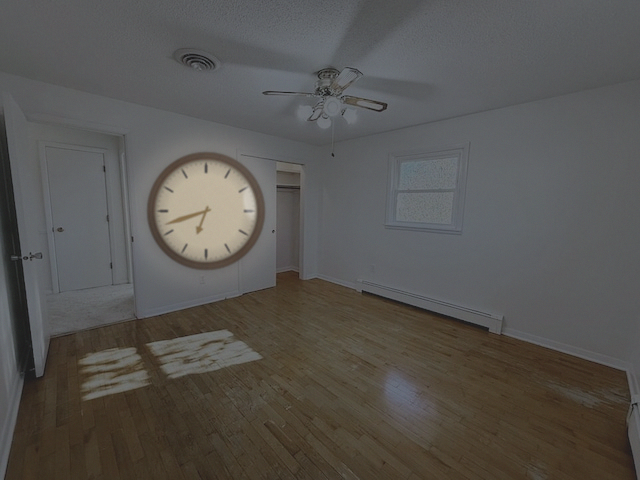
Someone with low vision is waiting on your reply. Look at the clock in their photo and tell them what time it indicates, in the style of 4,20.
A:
6,42
